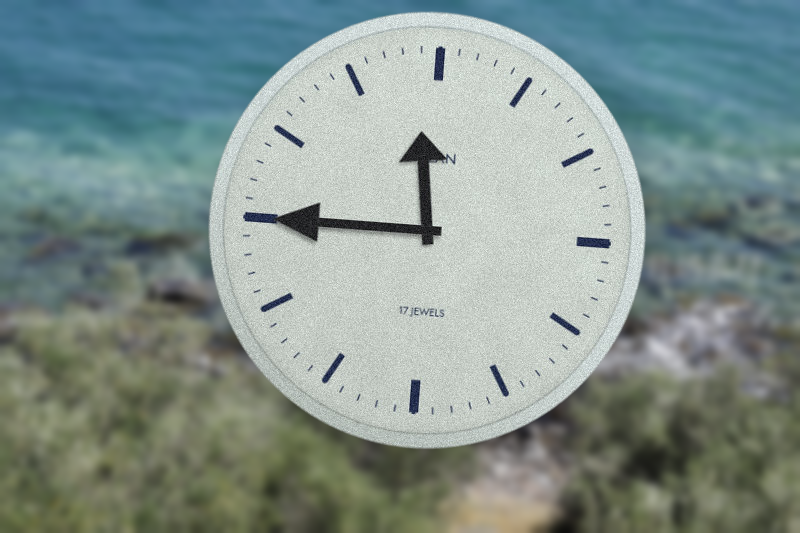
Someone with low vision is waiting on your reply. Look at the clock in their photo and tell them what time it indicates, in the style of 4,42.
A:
11,45
